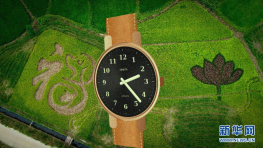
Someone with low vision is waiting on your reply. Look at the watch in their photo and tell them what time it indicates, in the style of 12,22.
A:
2,23
